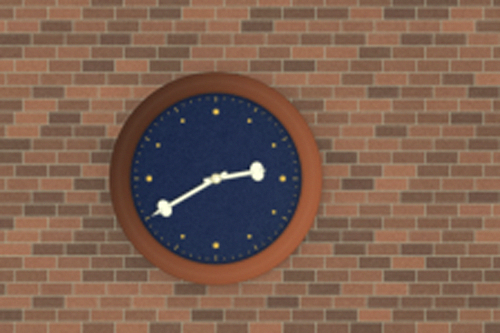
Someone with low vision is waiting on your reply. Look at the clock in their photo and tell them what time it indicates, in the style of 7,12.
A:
2,40
